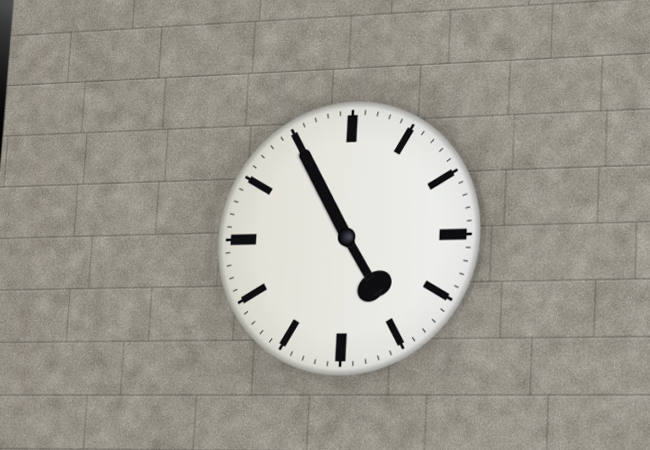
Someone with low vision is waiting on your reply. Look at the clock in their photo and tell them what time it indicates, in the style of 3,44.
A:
4,55
